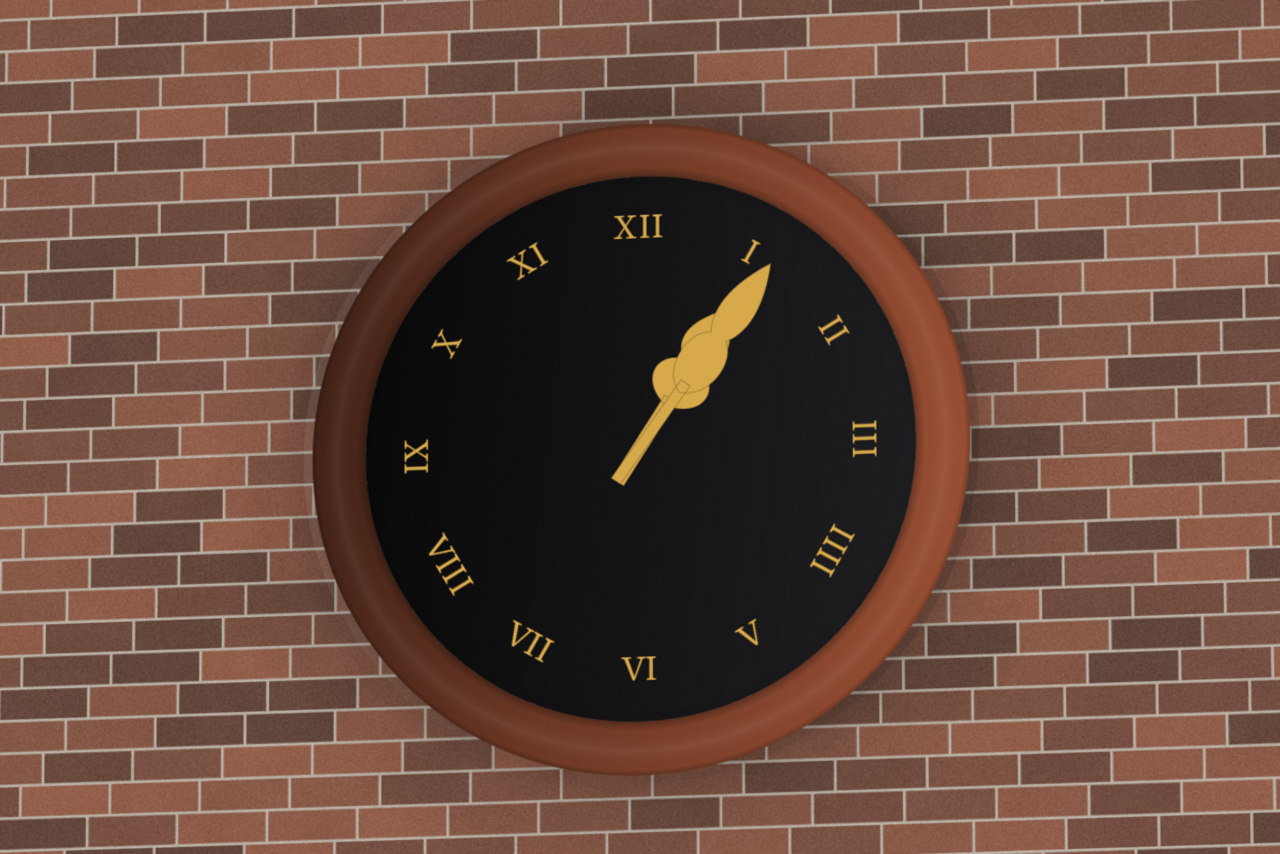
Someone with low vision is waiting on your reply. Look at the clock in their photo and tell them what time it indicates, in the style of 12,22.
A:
1,06
